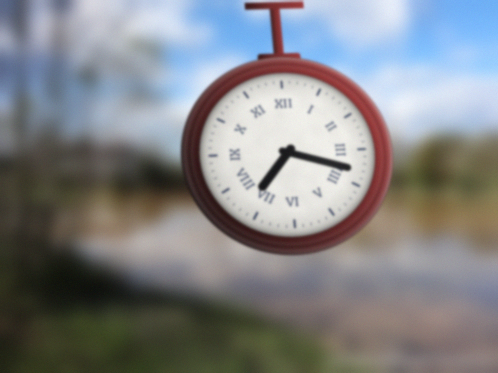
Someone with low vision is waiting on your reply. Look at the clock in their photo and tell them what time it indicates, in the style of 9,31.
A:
7,18
